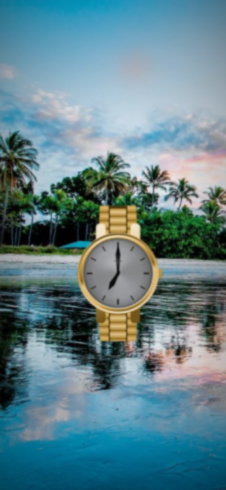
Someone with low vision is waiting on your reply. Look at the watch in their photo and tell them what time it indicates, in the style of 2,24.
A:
7,00
